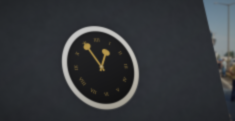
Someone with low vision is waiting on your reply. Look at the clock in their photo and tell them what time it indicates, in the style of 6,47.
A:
12,55
